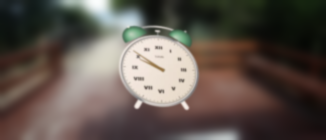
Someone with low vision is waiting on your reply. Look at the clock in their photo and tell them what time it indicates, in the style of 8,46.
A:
9,51
